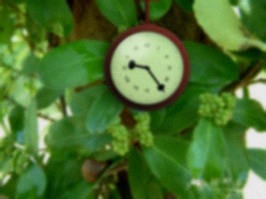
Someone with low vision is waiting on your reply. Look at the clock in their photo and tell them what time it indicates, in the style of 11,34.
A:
9,24
